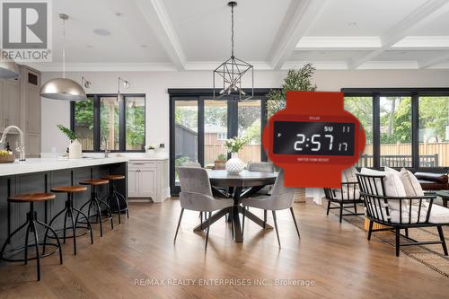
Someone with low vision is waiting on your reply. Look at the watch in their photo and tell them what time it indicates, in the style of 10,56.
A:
2,57
